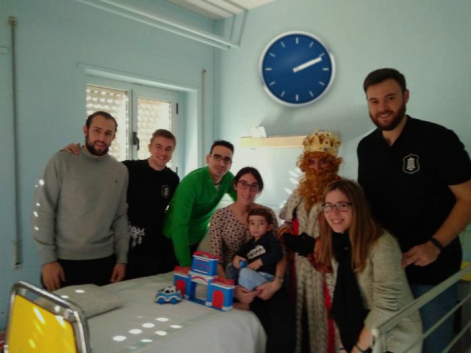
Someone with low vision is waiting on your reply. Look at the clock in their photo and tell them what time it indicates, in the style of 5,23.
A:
2,11
